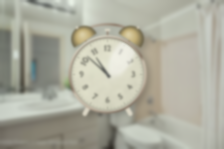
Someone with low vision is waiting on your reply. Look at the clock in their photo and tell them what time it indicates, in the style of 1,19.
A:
10,52
